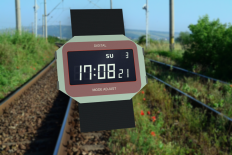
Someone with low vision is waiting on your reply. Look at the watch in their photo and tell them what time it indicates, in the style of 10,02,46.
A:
17,08,21
